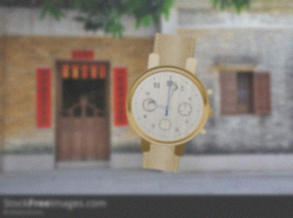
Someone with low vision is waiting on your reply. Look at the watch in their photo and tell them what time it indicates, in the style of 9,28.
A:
9,02
